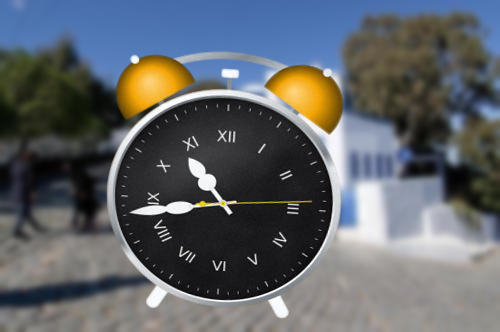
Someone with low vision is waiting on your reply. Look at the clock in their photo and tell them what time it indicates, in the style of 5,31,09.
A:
10,43,14
